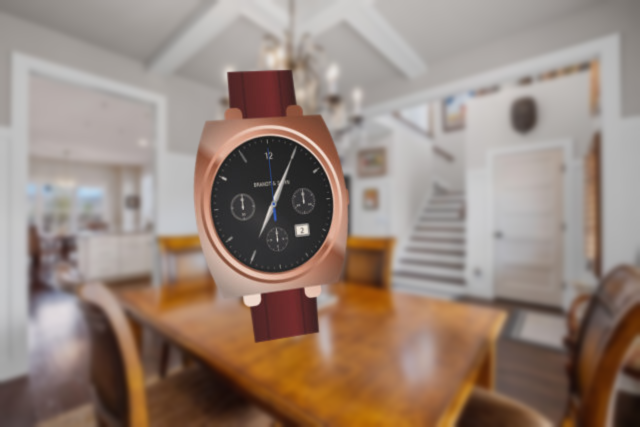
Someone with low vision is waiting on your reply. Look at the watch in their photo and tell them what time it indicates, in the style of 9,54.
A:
7,05
